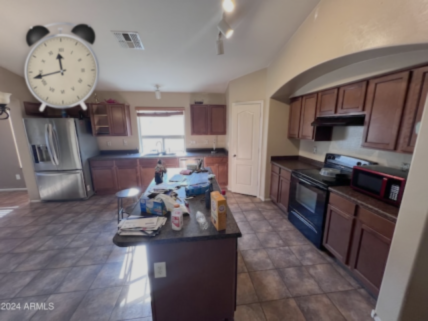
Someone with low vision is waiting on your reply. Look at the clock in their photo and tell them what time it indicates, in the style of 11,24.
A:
11,43
